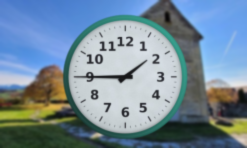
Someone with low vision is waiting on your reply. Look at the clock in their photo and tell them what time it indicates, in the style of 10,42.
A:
1,45
